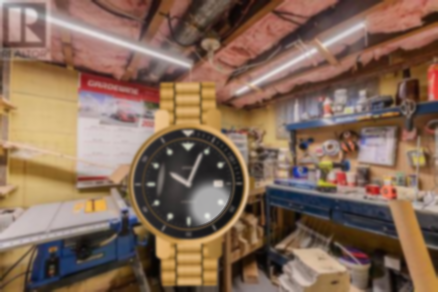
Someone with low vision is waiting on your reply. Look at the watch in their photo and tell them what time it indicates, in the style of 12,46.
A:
10,04
